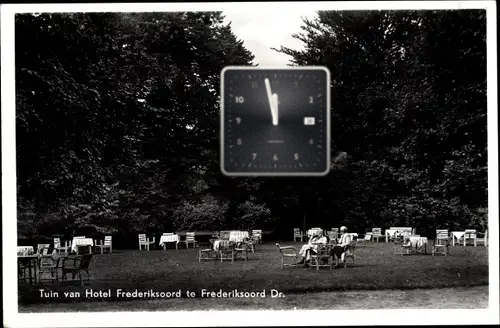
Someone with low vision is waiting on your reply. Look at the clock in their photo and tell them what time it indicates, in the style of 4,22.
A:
11,58
